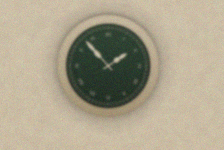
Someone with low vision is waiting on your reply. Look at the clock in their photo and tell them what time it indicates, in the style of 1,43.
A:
1,53
